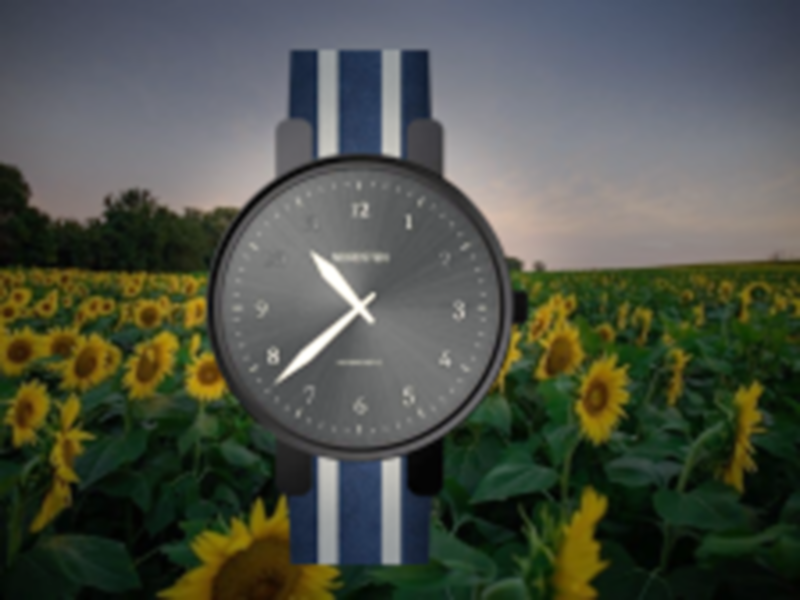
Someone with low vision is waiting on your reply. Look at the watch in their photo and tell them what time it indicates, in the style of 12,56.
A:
10,38
